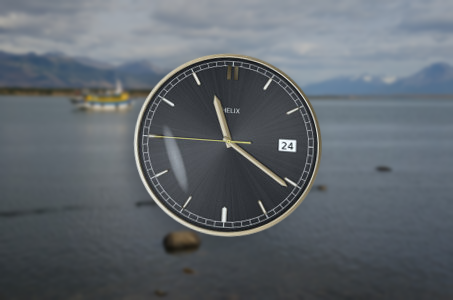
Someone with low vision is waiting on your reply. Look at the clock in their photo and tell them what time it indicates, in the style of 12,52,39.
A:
11,20,45
